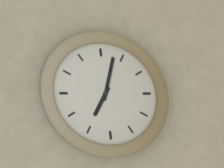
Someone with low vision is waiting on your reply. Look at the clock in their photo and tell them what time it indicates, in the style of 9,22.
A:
7,03
